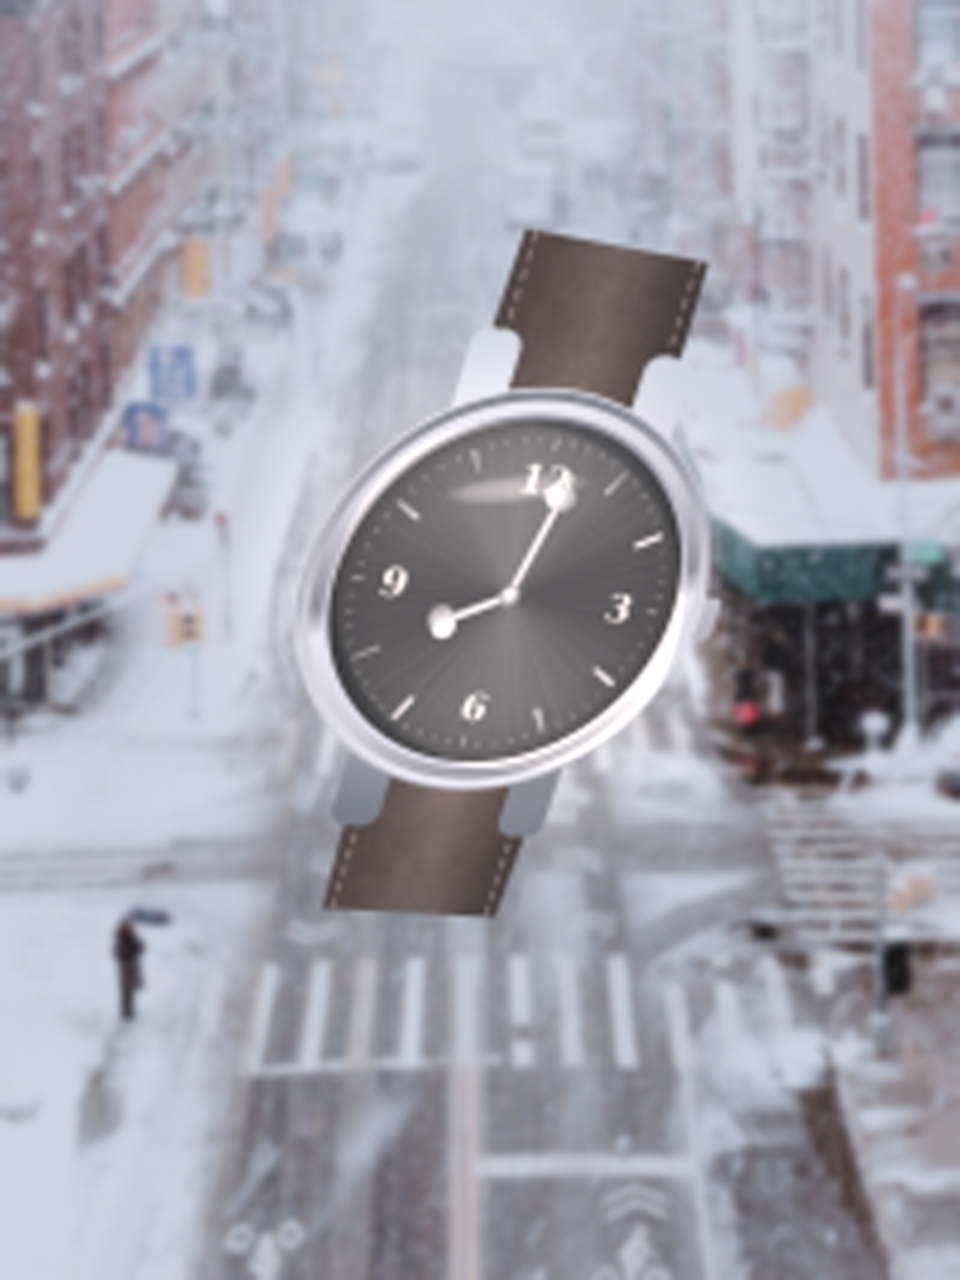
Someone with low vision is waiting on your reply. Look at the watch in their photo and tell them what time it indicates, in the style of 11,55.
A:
8,02
